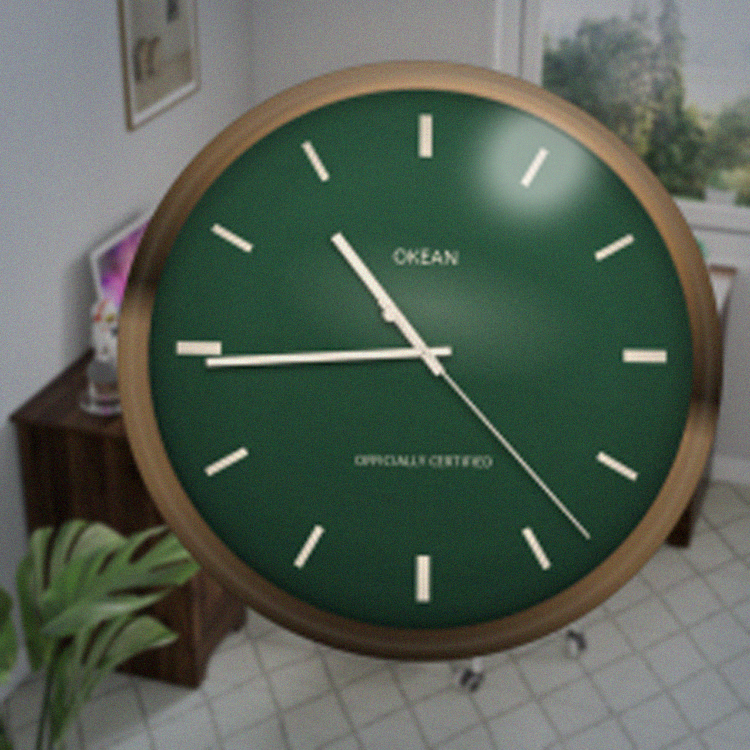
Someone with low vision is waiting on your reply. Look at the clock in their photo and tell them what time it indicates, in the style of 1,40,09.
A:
10,44,23
